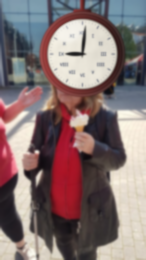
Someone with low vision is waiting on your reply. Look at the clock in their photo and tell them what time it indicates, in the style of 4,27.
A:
9,01
